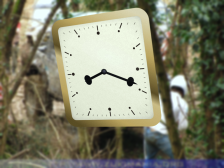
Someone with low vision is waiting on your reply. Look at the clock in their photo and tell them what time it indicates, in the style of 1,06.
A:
8,19
